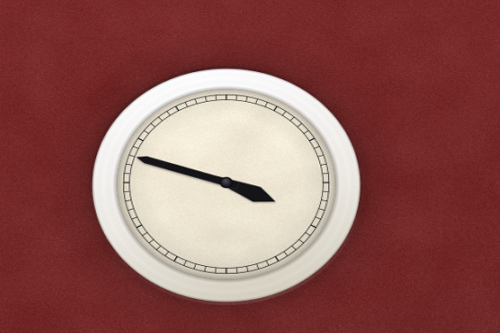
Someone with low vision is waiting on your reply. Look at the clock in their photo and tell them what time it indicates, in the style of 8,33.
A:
3,48
